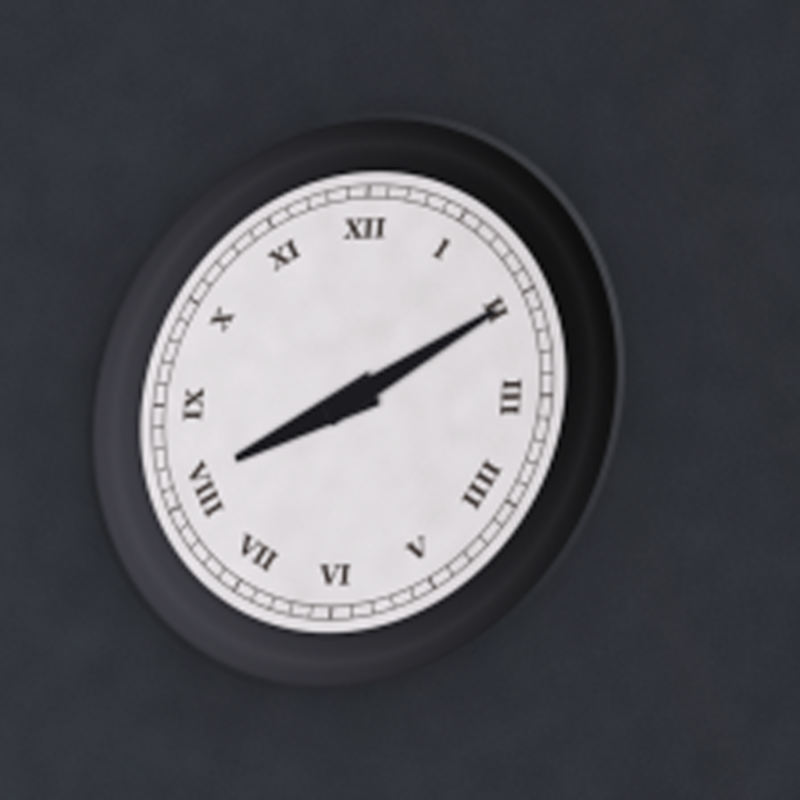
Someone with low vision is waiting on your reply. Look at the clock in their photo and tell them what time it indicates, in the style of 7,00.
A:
8,10
